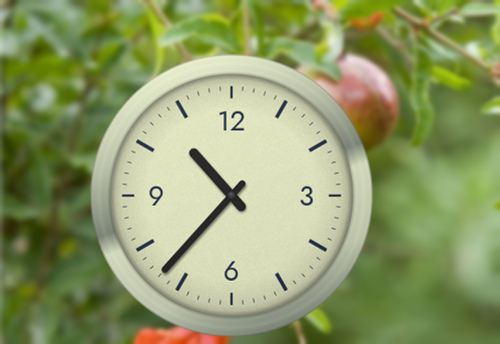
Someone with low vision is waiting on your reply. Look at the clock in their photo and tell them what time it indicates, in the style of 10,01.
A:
10,37
